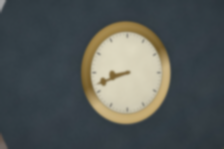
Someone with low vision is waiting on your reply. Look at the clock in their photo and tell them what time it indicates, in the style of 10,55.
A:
8,42
